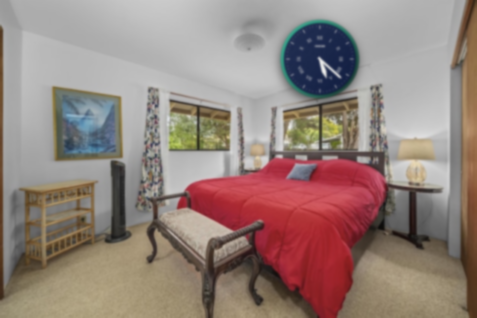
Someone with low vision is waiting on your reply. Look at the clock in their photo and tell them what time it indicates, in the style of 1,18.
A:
5,22
